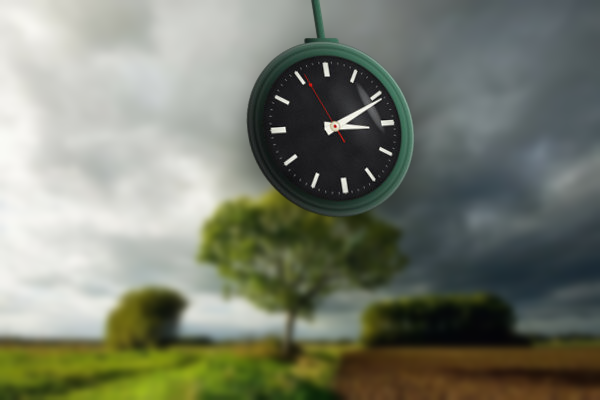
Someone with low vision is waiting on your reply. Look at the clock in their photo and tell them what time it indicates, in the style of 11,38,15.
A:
3,10,56
